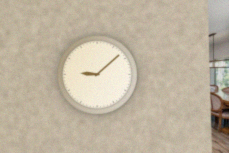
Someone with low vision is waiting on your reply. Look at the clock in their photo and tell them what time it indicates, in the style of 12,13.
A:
9,08
